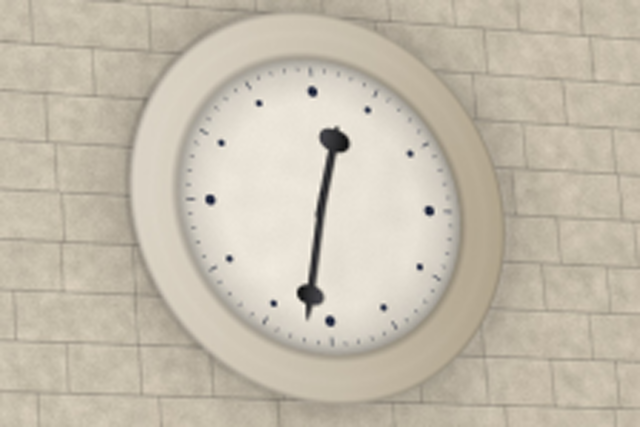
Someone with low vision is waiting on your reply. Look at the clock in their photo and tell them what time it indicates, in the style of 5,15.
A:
12,32
